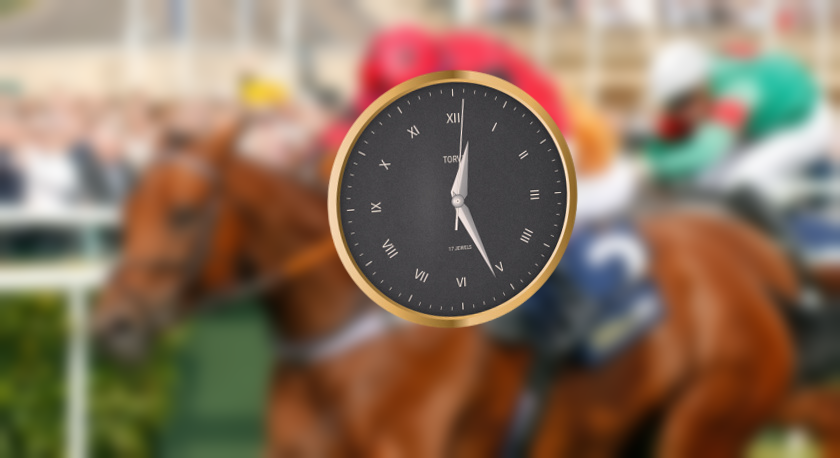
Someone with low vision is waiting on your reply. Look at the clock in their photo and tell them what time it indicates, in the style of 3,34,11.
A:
12,26,01
